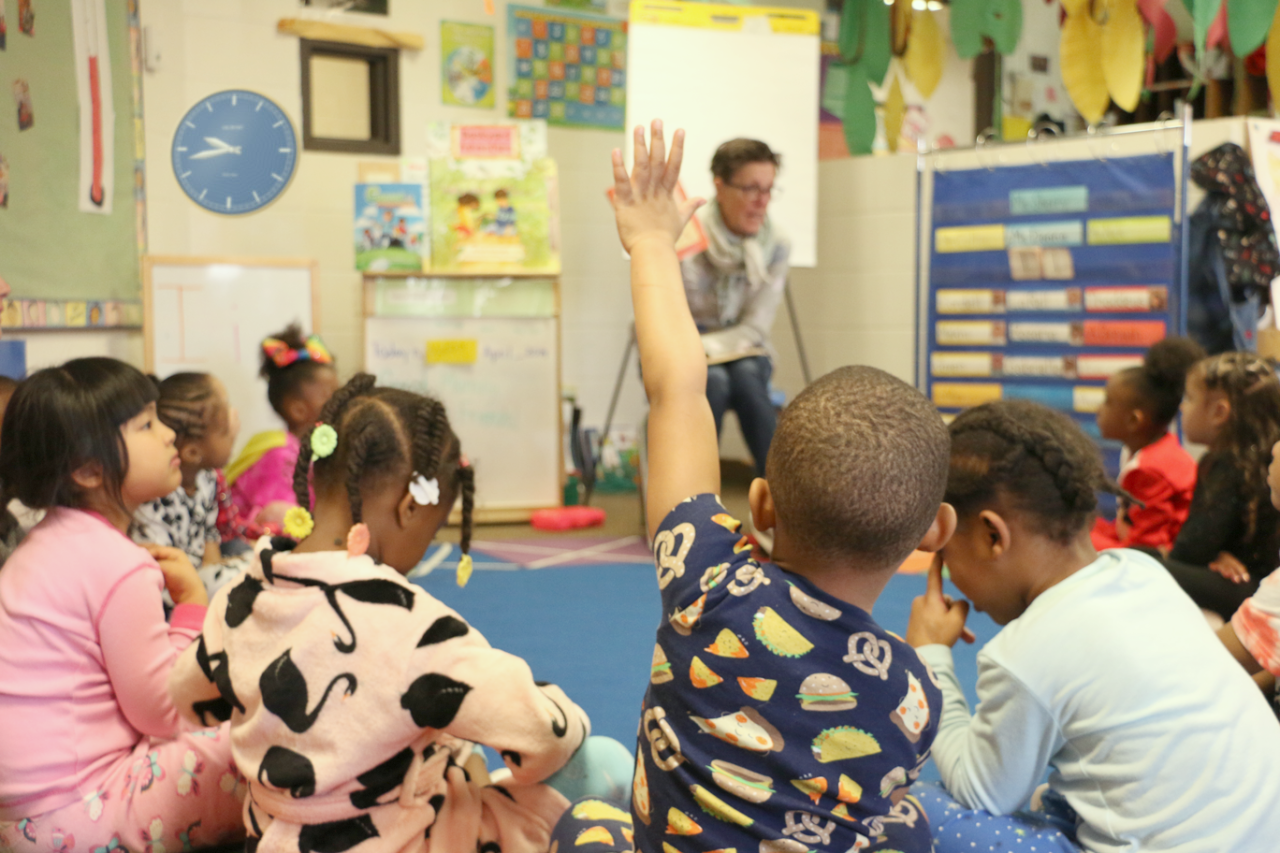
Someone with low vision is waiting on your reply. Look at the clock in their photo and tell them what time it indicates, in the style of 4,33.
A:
9,43
